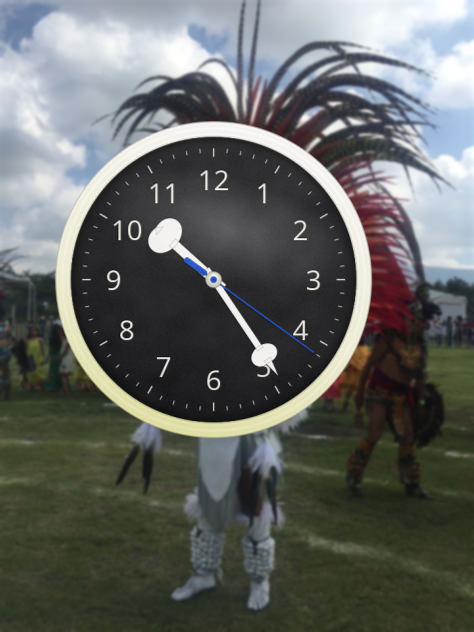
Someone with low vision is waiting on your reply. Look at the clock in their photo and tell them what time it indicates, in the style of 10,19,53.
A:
10,24,21
